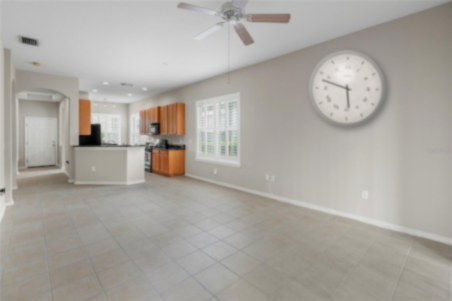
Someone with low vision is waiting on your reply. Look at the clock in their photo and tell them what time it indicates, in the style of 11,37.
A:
5,48
